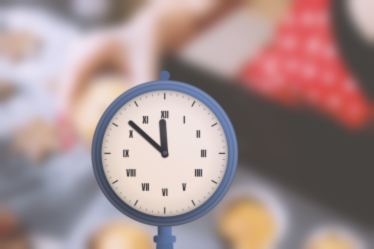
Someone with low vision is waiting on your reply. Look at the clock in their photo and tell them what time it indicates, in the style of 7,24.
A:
11,52
